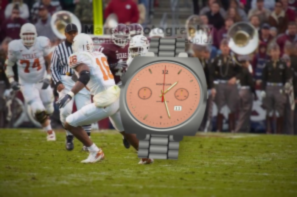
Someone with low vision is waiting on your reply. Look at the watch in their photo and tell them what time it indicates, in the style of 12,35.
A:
1,27
